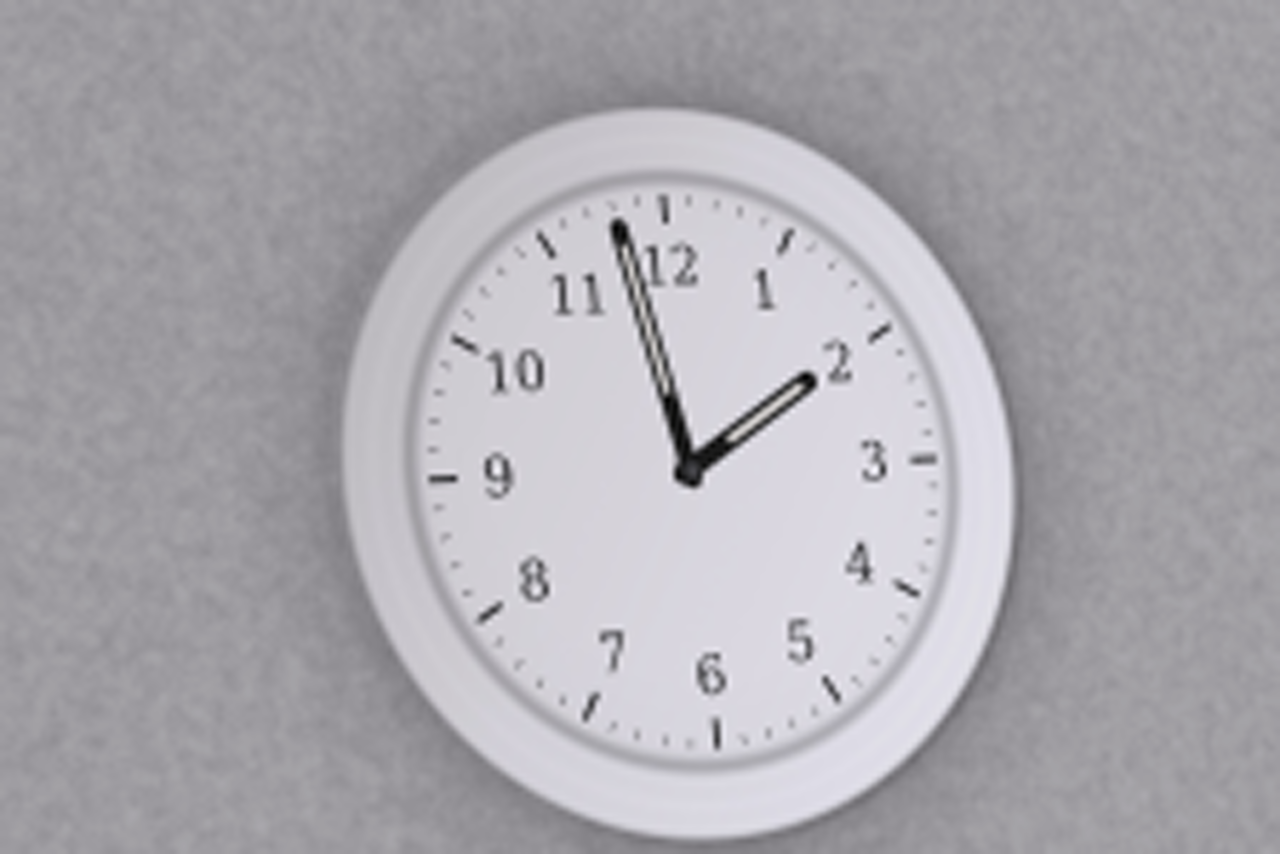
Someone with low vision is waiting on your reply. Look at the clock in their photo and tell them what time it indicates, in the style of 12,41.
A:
1,58
